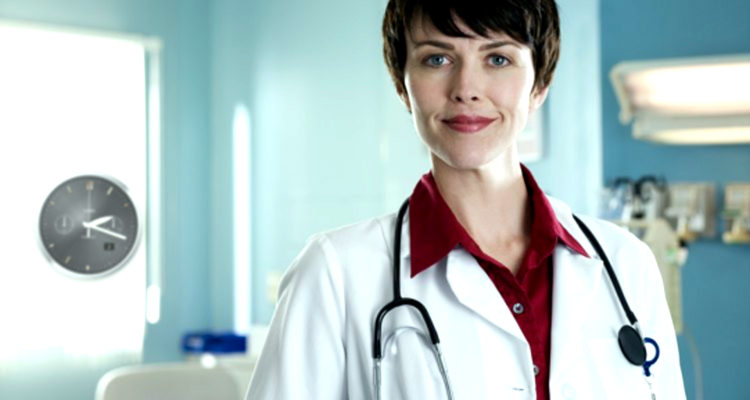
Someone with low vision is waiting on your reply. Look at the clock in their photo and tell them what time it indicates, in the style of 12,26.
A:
2,18
